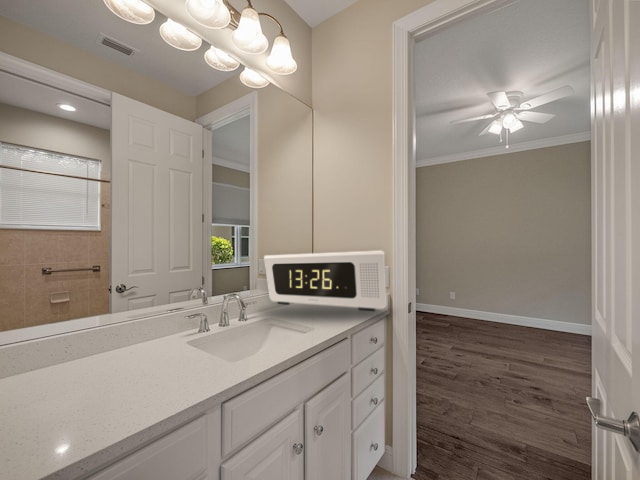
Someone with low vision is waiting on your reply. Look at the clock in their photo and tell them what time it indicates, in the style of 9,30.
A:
13,26
